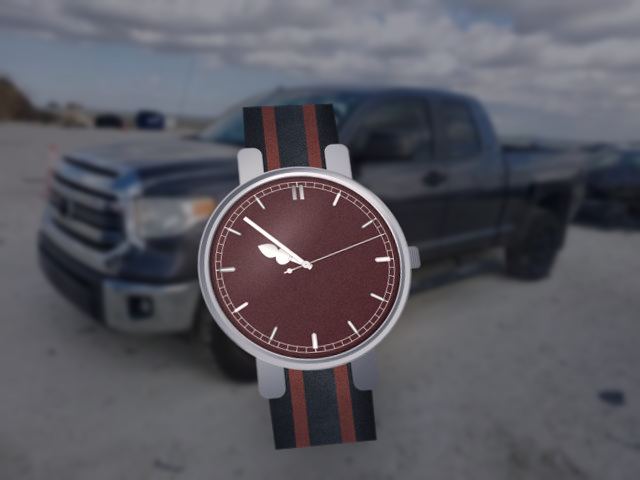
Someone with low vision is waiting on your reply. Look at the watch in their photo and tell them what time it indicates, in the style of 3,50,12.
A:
9,52,12
